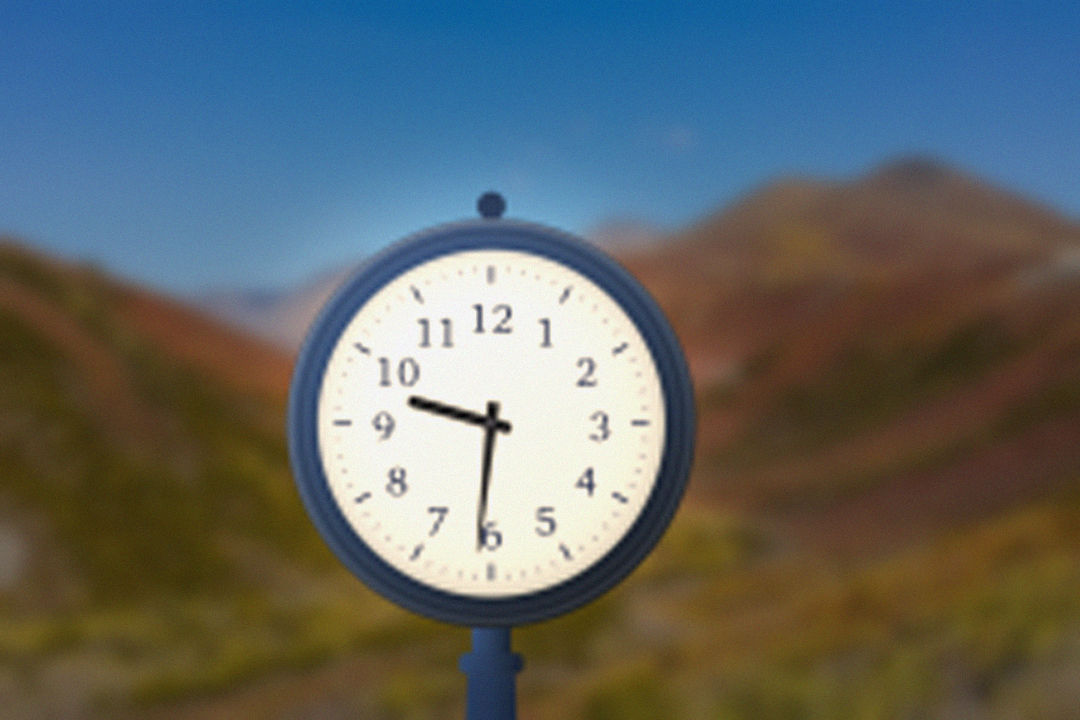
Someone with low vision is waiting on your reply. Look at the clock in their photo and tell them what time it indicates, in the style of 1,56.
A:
9,31
